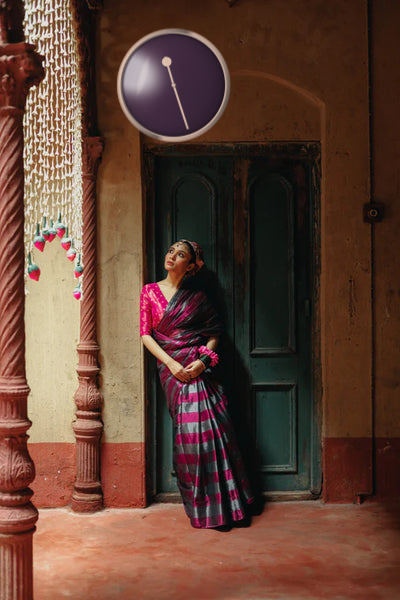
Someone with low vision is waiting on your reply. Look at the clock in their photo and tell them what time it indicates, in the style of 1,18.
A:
11,27
